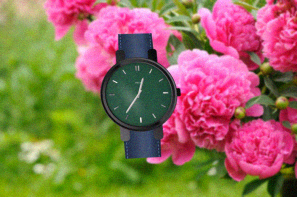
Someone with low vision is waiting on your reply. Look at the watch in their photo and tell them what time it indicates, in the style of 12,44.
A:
12,36
